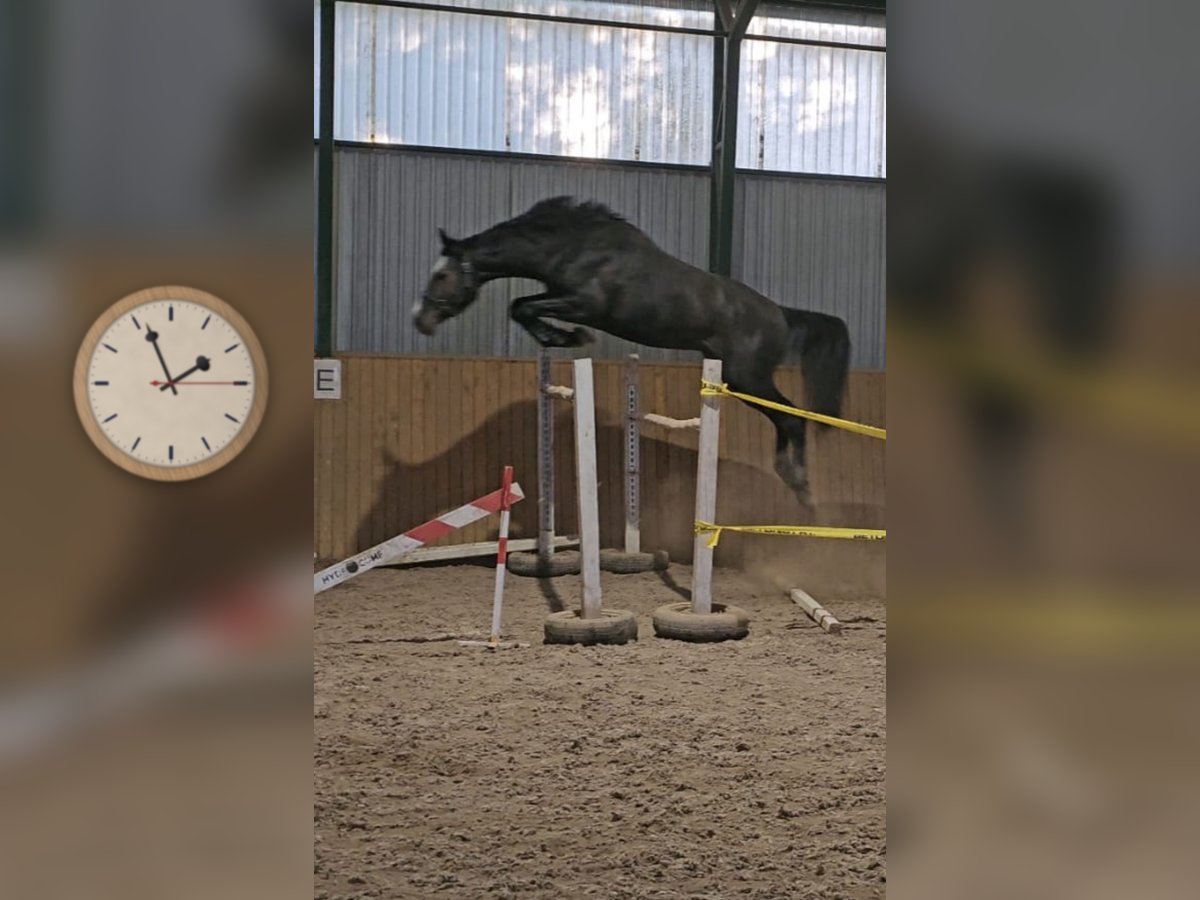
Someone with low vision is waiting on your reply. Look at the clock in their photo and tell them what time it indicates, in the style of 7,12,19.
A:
1,56,15
